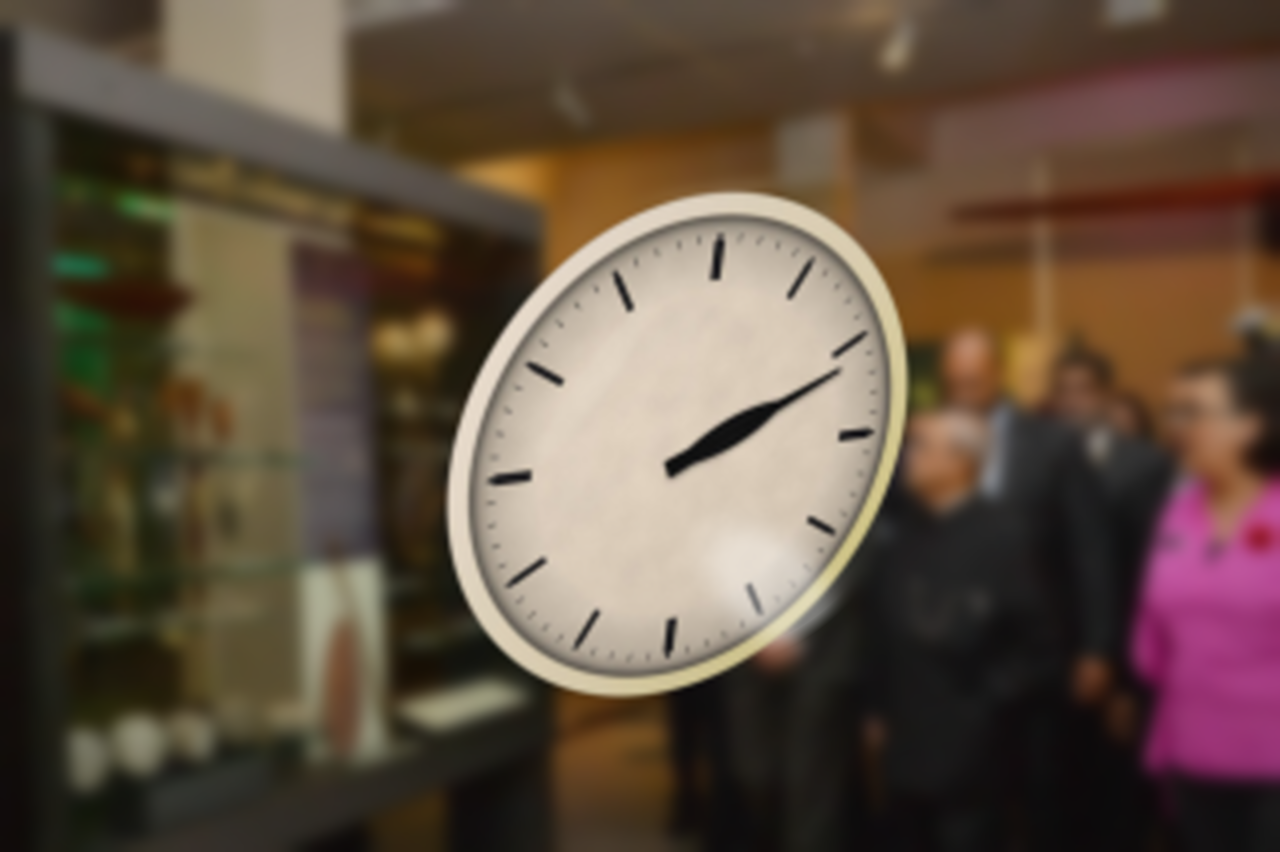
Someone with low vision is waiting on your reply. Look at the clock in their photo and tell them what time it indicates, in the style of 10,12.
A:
2,11
